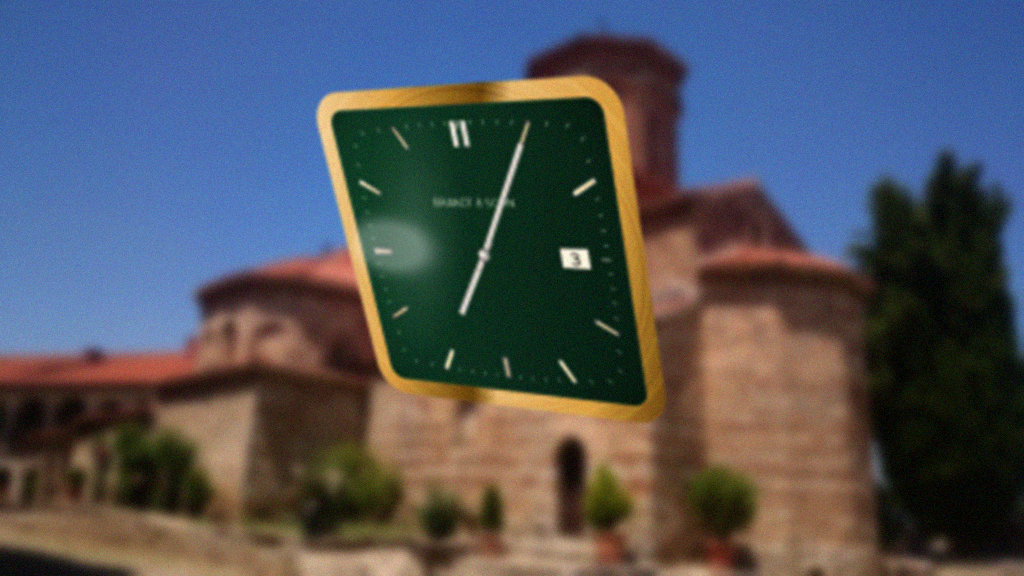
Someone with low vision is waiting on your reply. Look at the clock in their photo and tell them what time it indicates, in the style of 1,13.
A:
7,05
